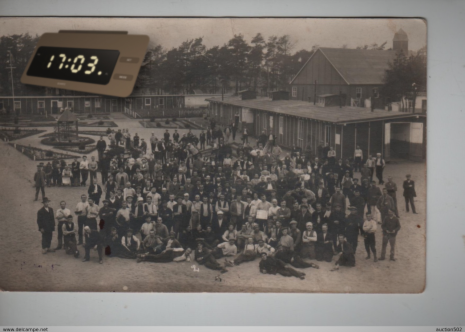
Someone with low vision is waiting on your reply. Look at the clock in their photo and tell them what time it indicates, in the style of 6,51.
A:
17,03
